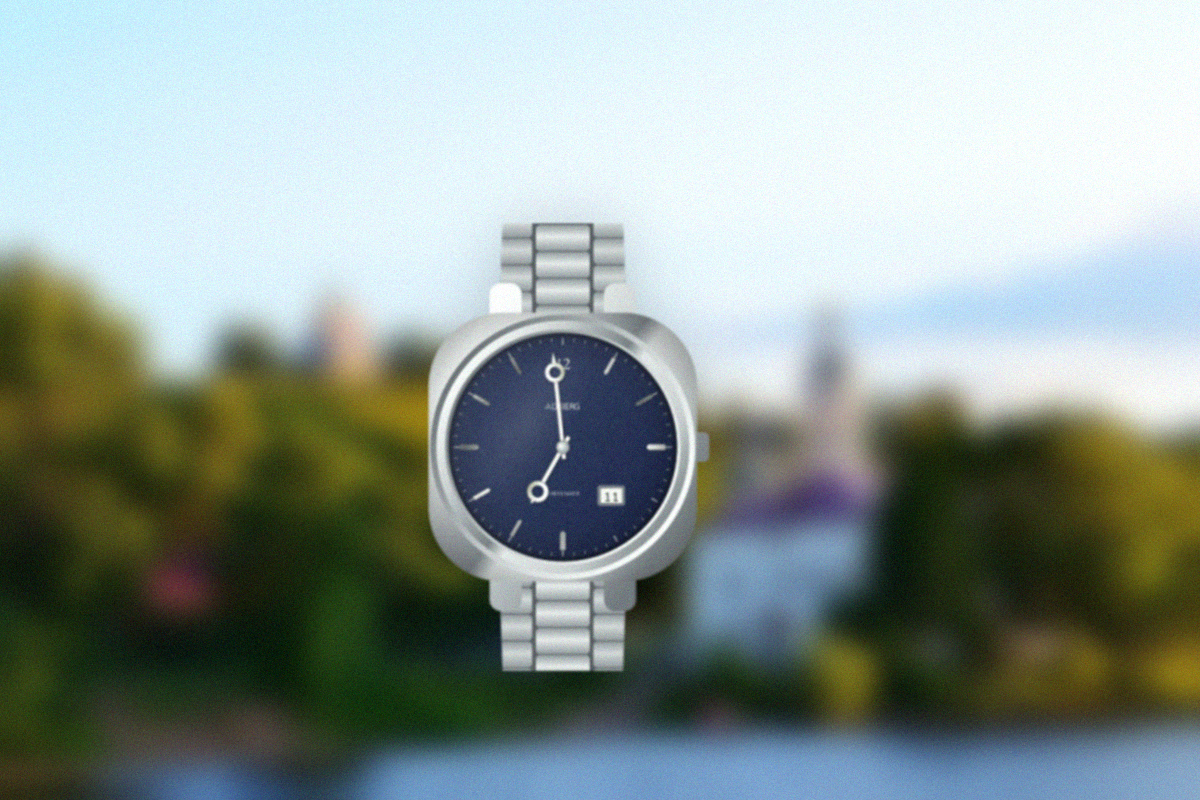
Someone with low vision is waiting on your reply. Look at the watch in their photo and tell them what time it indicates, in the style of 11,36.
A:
6,59
